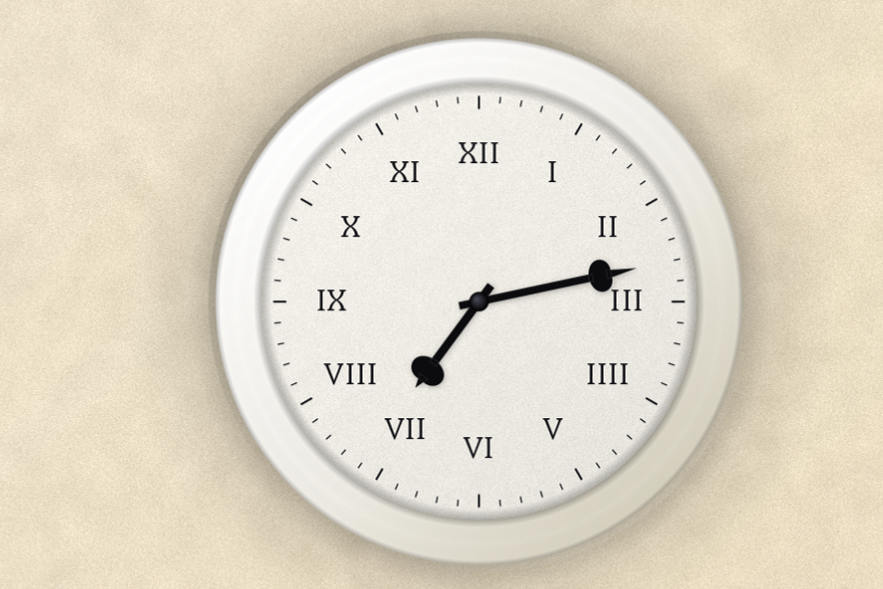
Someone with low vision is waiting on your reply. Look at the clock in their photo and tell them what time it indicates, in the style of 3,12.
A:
7,13
